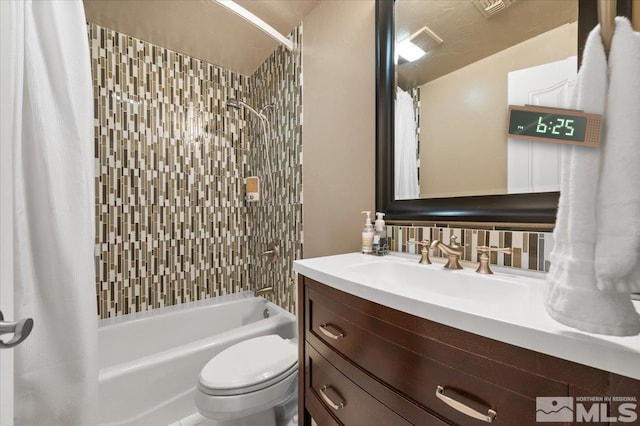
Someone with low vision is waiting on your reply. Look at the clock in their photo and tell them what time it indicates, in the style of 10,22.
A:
6,25
